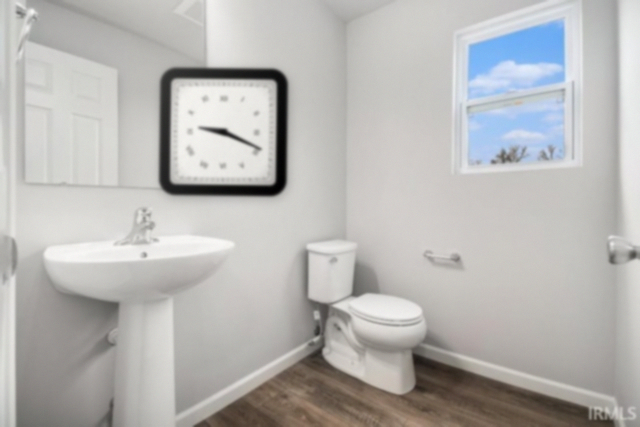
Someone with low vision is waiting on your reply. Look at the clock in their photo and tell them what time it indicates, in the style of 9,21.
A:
9,19
